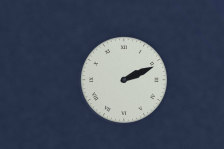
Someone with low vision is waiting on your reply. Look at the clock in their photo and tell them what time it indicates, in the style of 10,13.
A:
2,11
